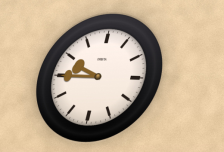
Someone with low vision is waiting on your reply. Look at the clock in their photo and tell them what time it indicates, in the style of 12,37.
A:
9,45
